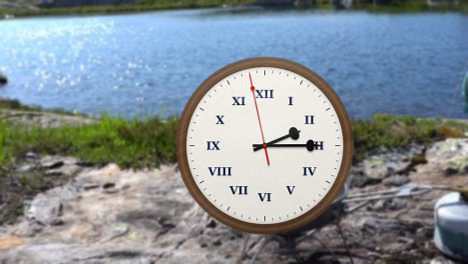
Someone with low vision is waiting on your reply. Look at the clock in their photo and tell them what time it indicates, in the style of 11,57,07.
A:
2,14,58
